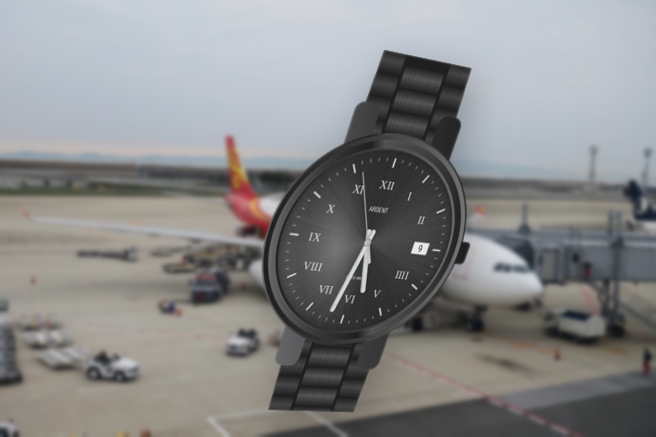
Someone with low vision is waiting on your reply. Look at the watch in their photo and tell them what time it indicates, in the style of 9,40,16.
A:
5,31,56
